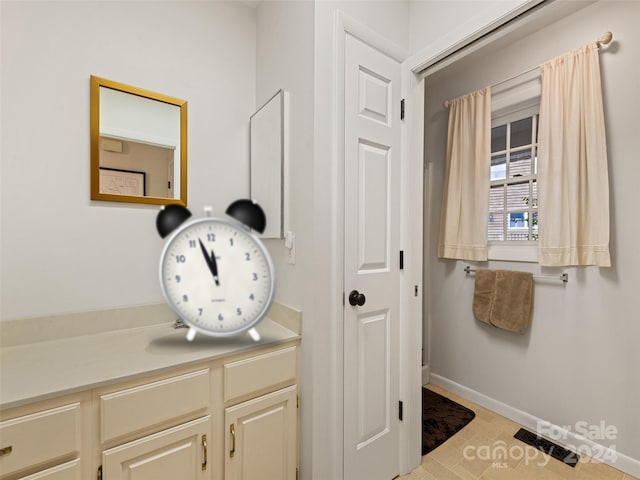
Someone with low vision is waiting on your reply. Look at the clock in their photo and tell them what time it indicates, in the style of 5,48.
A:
11,57
